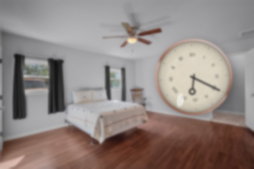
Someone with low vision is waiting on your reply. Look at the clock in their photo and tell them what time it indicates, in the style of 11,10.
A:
6,20
